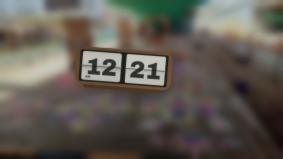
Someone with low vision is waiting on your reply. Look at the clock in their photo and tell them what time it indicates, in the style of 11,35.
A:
12,21
